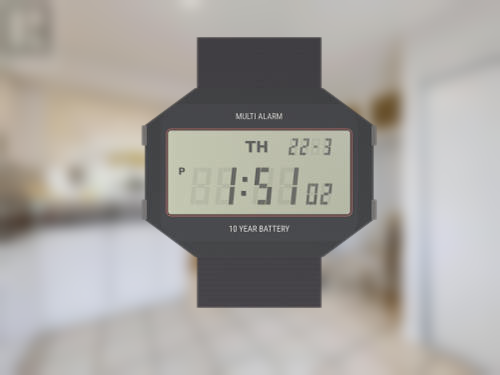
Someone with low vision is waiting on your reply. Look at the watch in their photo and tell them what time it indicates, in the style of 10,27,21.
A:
1,51,02
